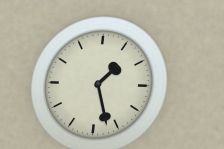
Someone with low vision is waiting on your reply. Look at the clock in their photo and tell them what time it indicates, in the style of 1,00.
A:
1,27
